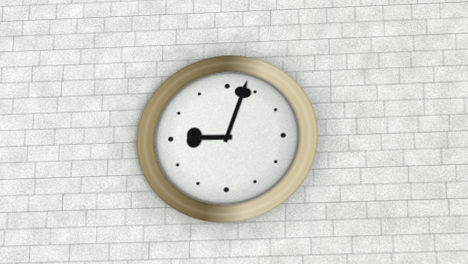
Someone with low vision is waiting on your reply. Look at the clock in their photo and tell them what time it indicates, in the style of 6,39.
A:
9,03
